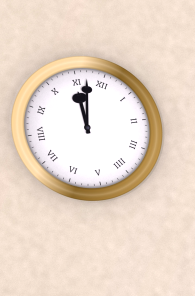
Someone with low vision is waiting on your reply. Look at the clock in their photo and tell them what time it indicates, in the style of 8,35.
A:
10,57
